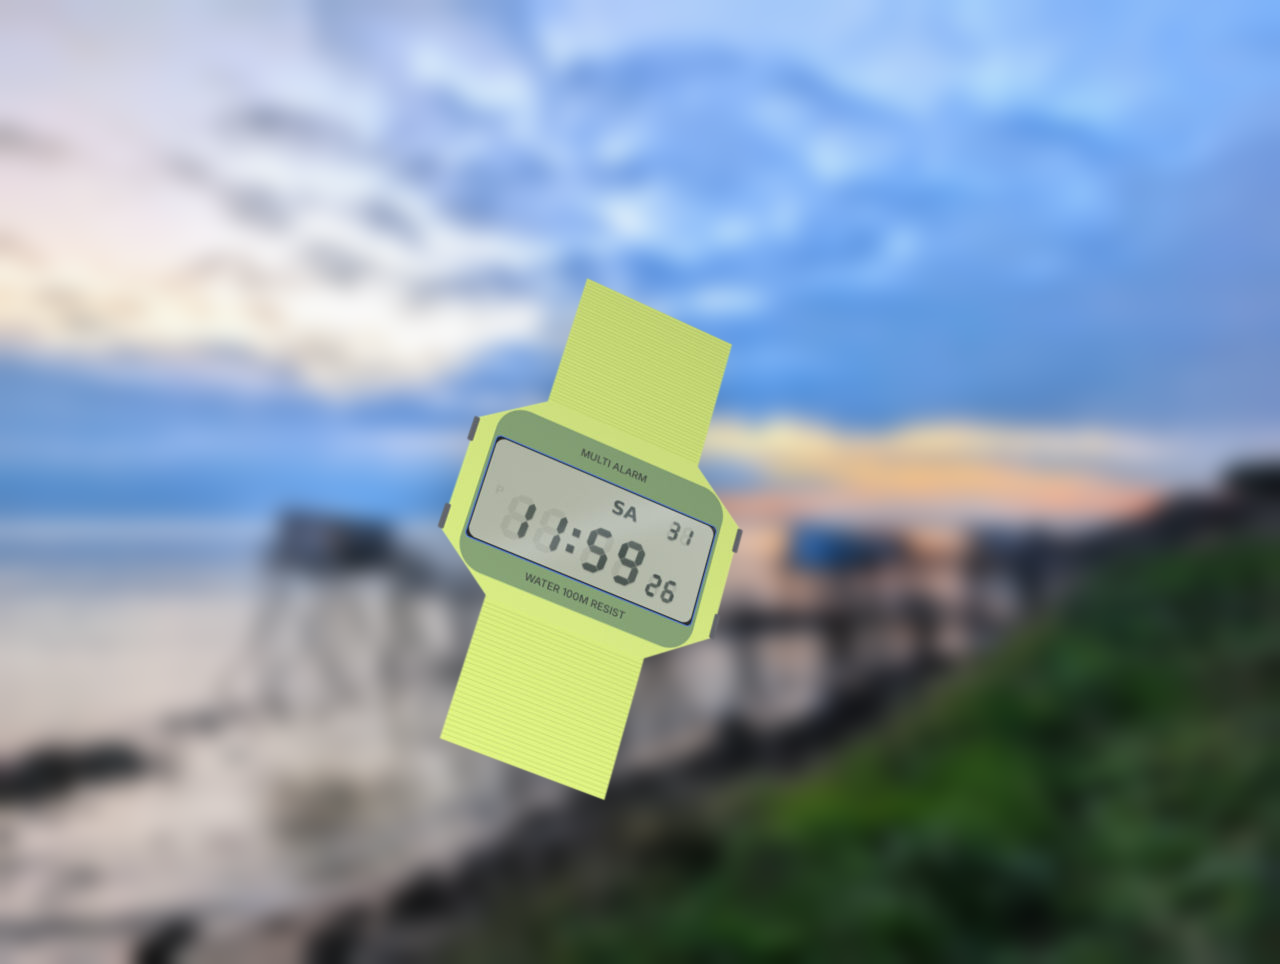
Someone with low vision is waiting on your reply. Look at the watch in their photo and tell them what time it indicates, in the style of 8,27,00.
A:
11,59,26
